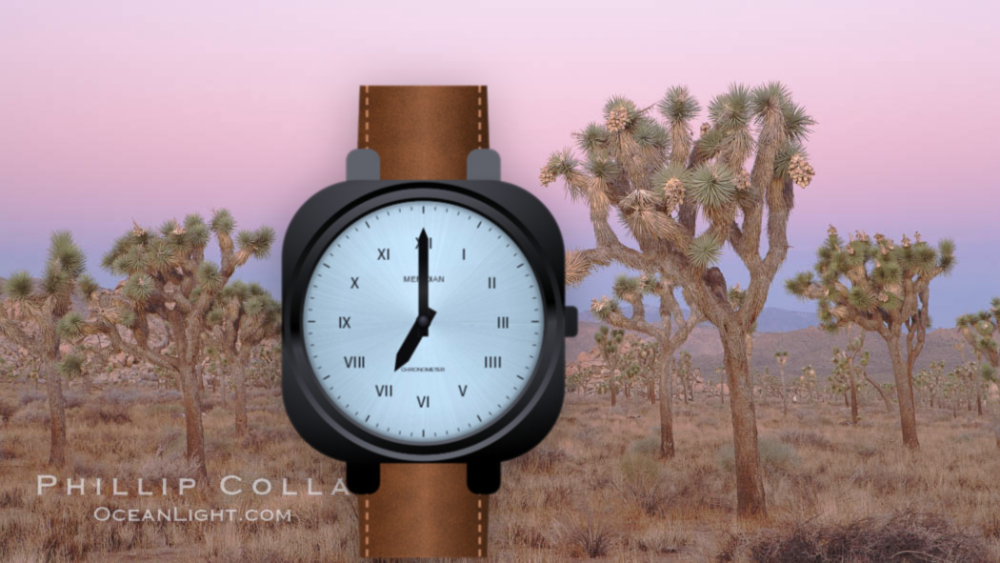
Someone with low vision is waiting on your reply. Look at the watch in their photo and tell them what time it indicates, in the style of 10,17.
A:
7,00
